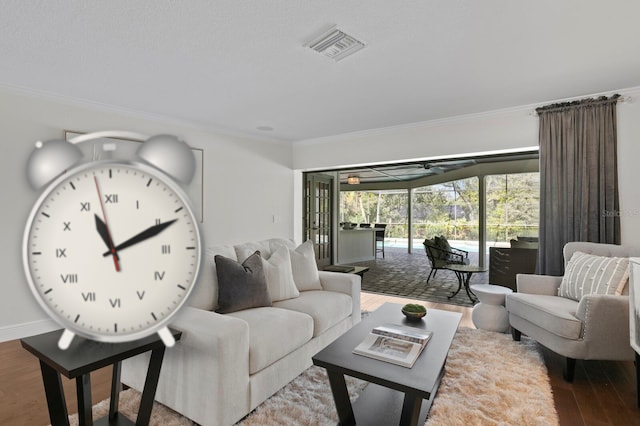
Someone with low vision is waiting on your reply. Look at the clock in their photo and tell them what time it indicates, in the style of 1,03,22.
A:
11,10,58
